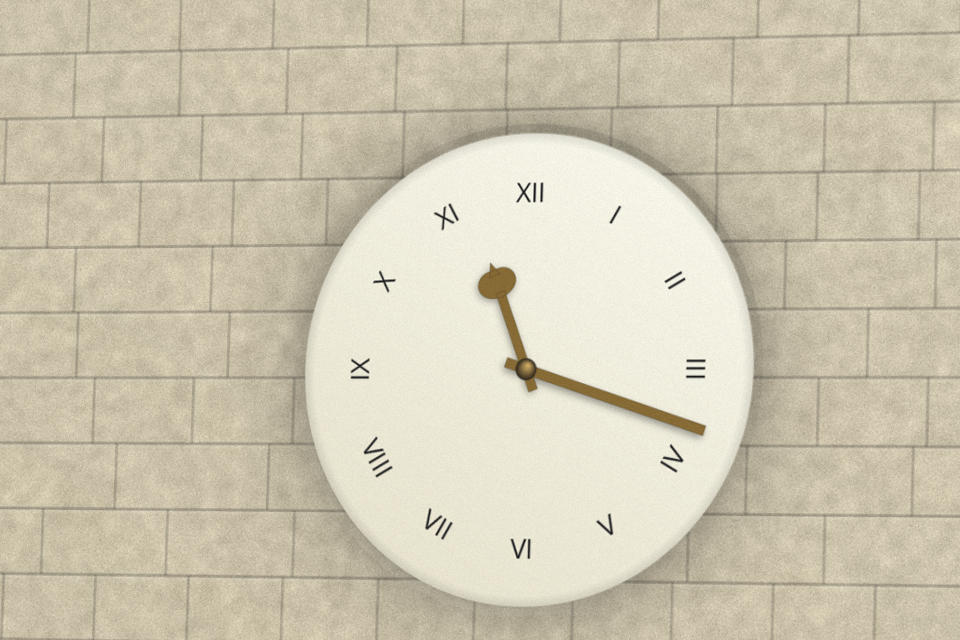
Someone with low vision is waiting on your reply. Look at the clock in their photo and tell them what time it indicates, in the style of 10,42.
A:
11,18
